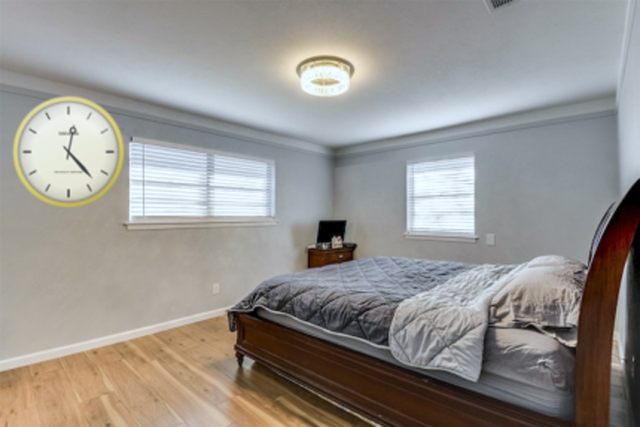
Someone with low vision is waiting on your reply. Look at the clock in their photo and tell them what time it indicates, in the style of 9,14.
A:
12,23
